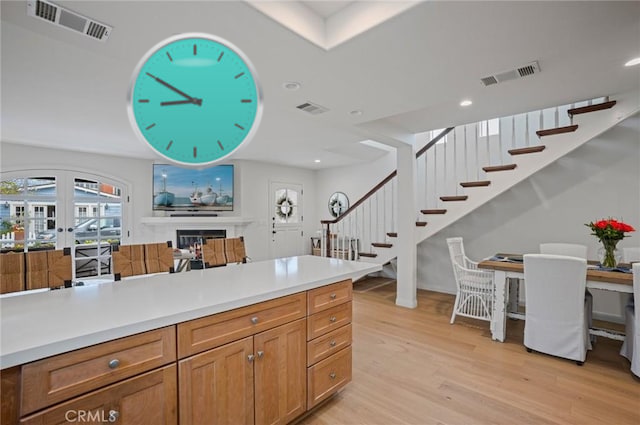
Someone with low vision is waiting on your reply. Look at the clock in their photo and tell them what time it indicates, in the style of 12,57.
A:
8,50
